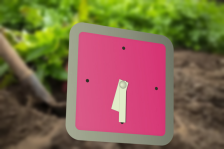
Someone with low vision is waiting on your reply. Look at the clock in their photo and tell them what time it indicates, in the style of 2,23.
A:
6,30
